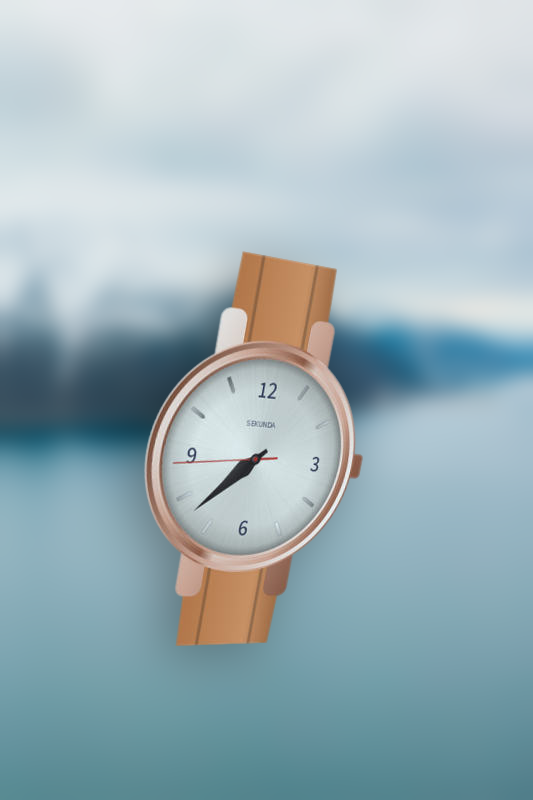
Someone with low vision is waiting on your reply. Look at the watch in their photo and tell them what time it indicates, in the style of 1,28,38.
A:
7,37,44
